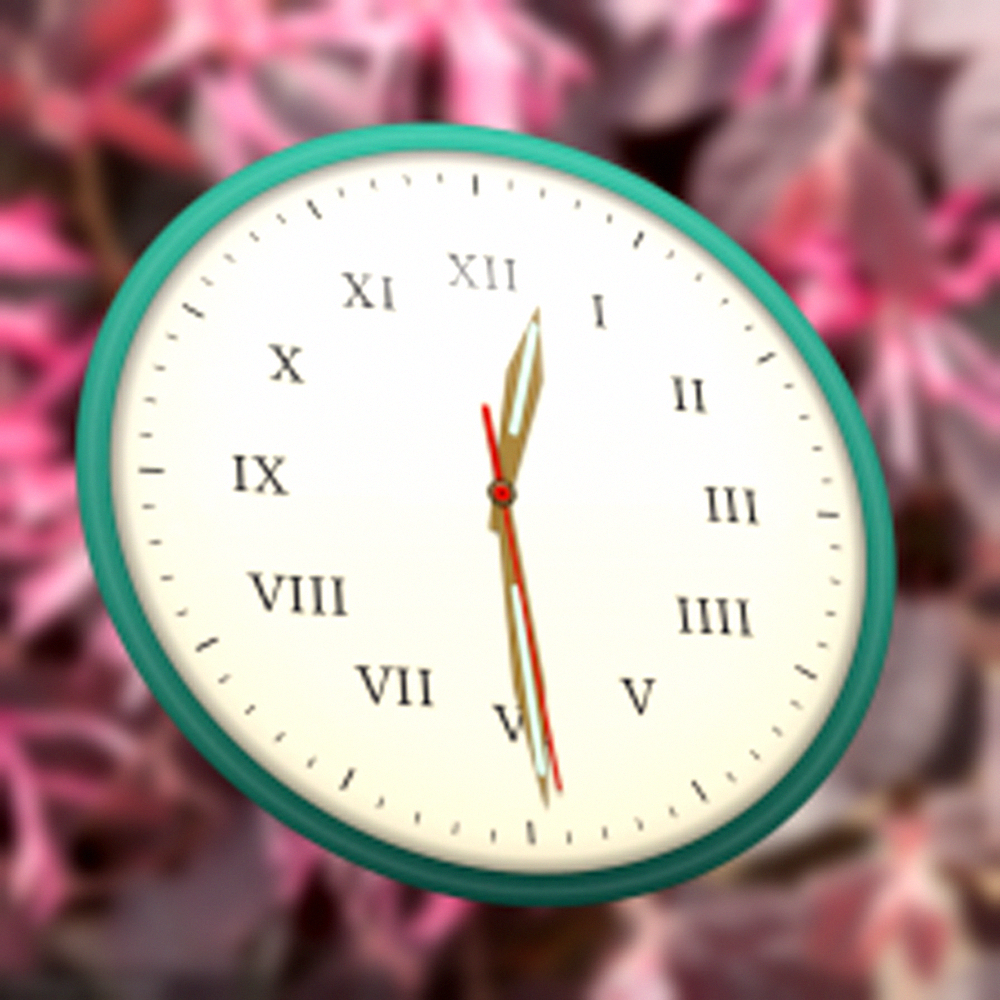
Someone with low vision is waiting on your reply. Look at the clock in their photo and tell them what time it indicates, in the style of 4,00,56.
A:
12,29,29
